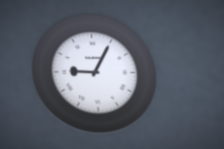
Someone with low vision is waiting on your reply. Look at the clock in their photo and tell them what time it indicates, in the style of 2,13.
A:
9,05
